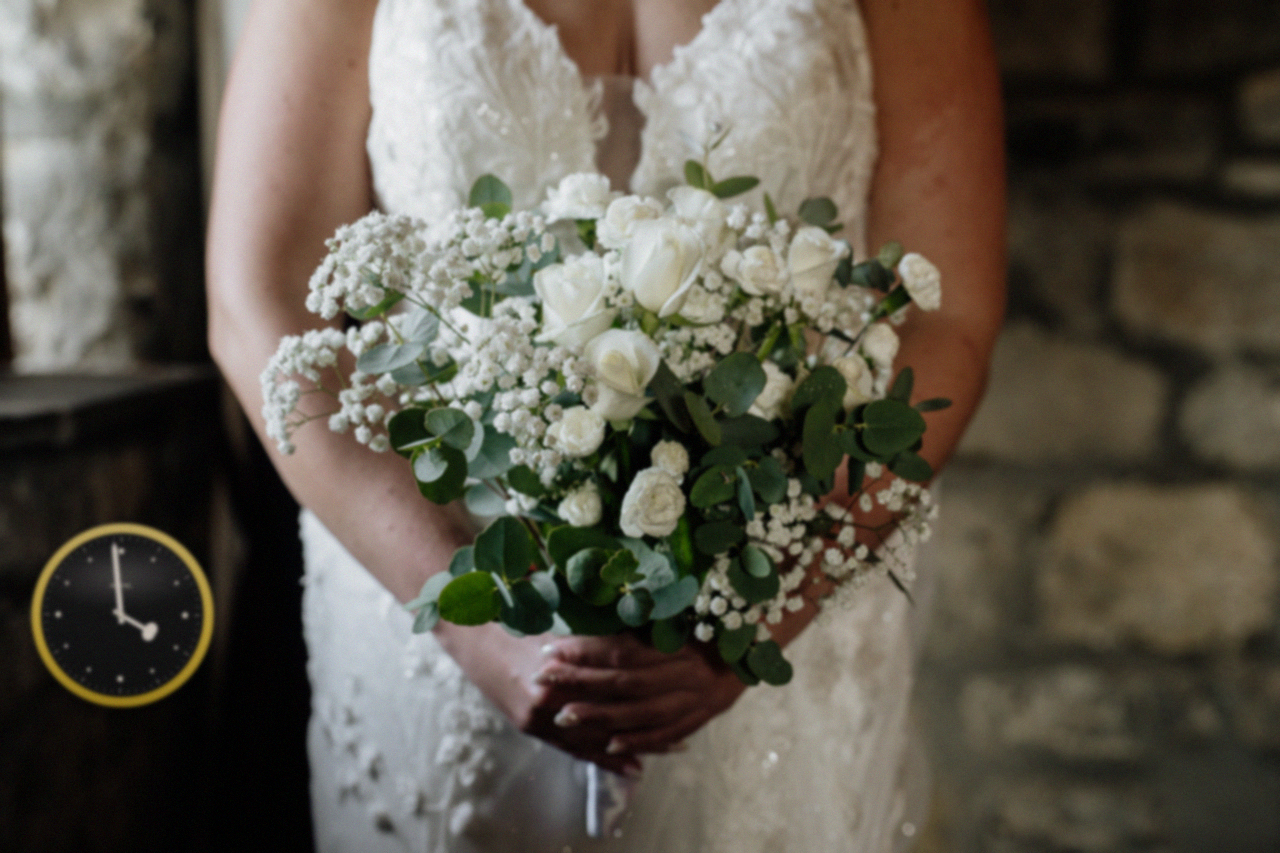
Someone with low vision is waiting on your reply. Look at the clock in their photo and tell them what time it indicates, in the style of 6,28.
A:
3,59
